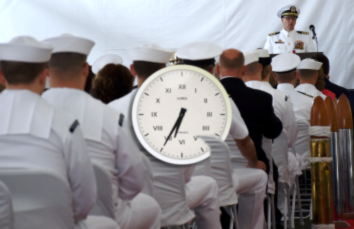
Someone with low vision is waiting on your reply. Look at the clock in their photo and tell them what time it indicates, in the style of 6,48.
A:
6,35
